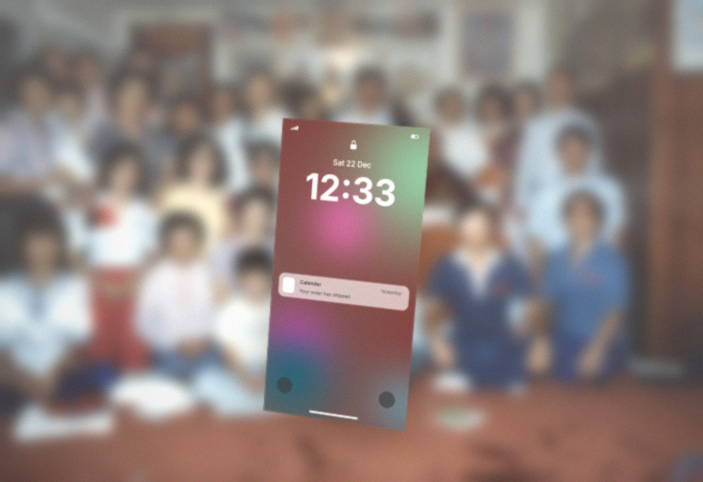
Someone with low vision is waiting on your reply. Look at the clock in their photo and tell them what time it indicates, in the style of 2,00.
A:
12,33
